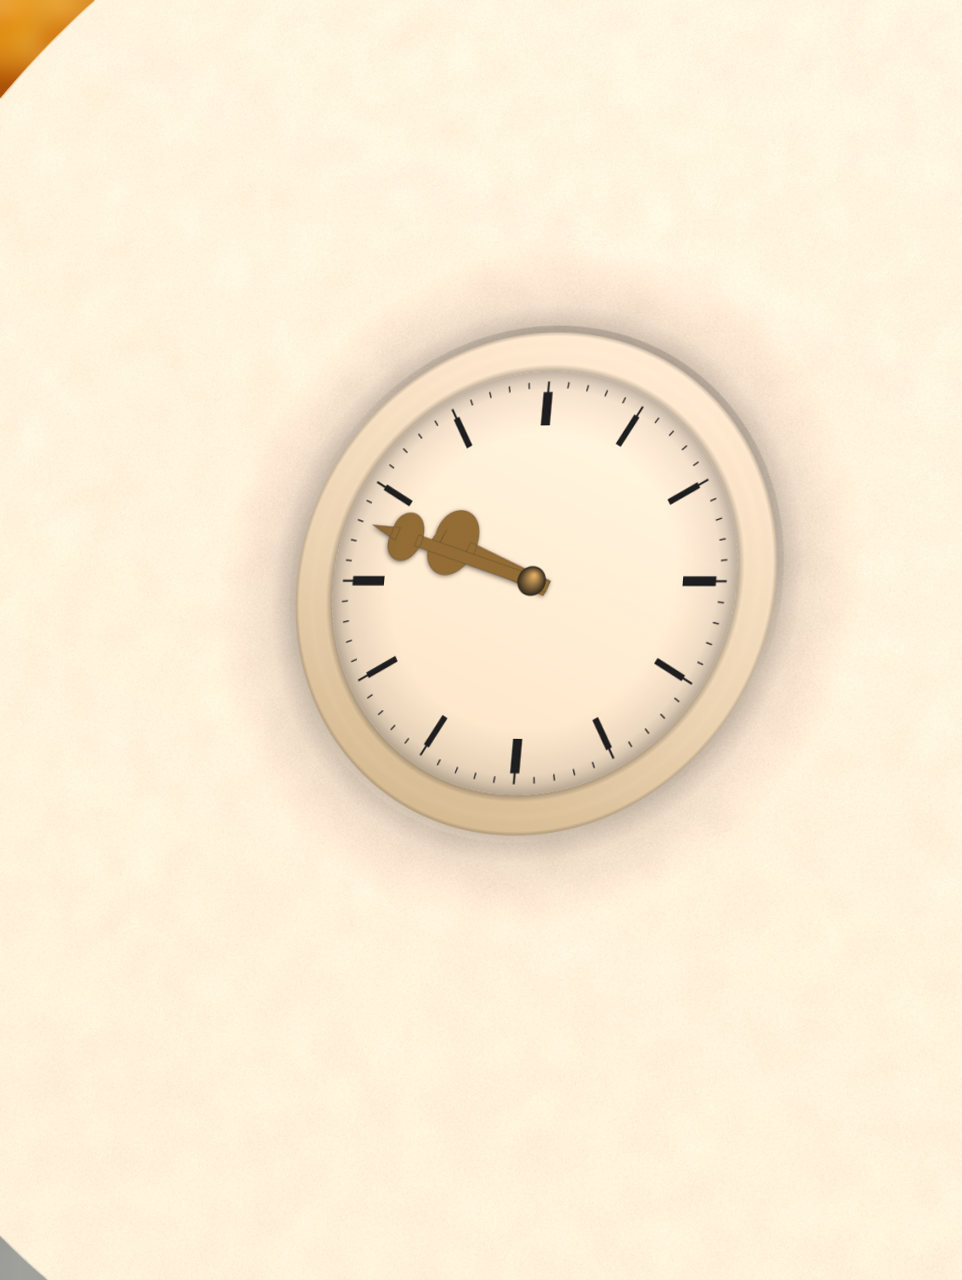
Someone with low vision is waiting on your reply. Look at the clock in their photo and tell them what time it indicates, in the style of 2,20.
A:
9,48
